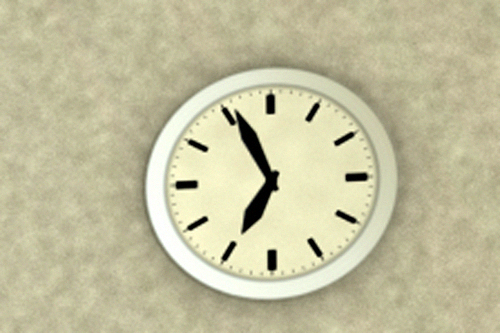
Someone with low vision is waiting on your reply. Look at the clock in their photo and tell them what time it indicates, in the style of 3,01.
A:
6,56
